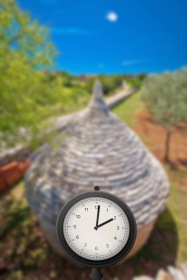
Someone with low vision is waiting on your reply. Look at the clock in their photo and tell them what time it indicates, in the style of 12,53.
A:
2,01
